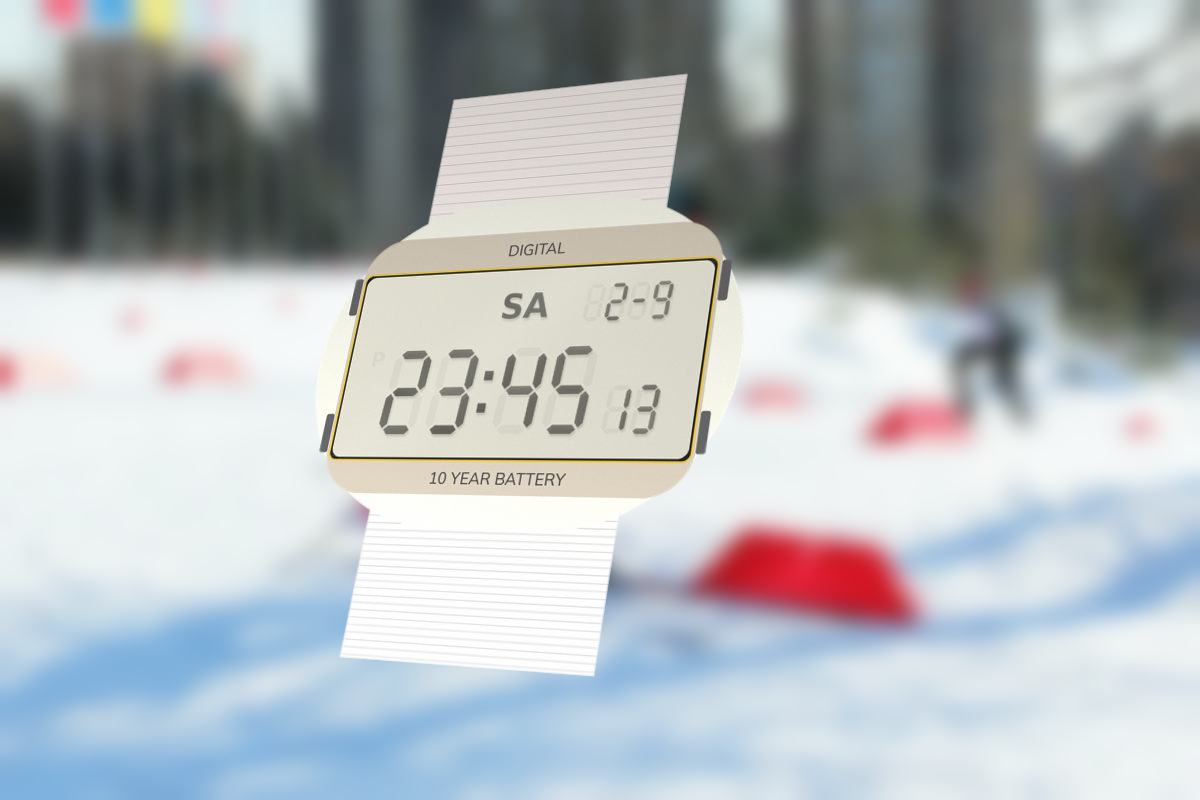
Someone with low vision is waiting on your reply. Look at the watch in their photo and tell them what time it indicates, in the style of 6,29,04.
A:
23,45,13
